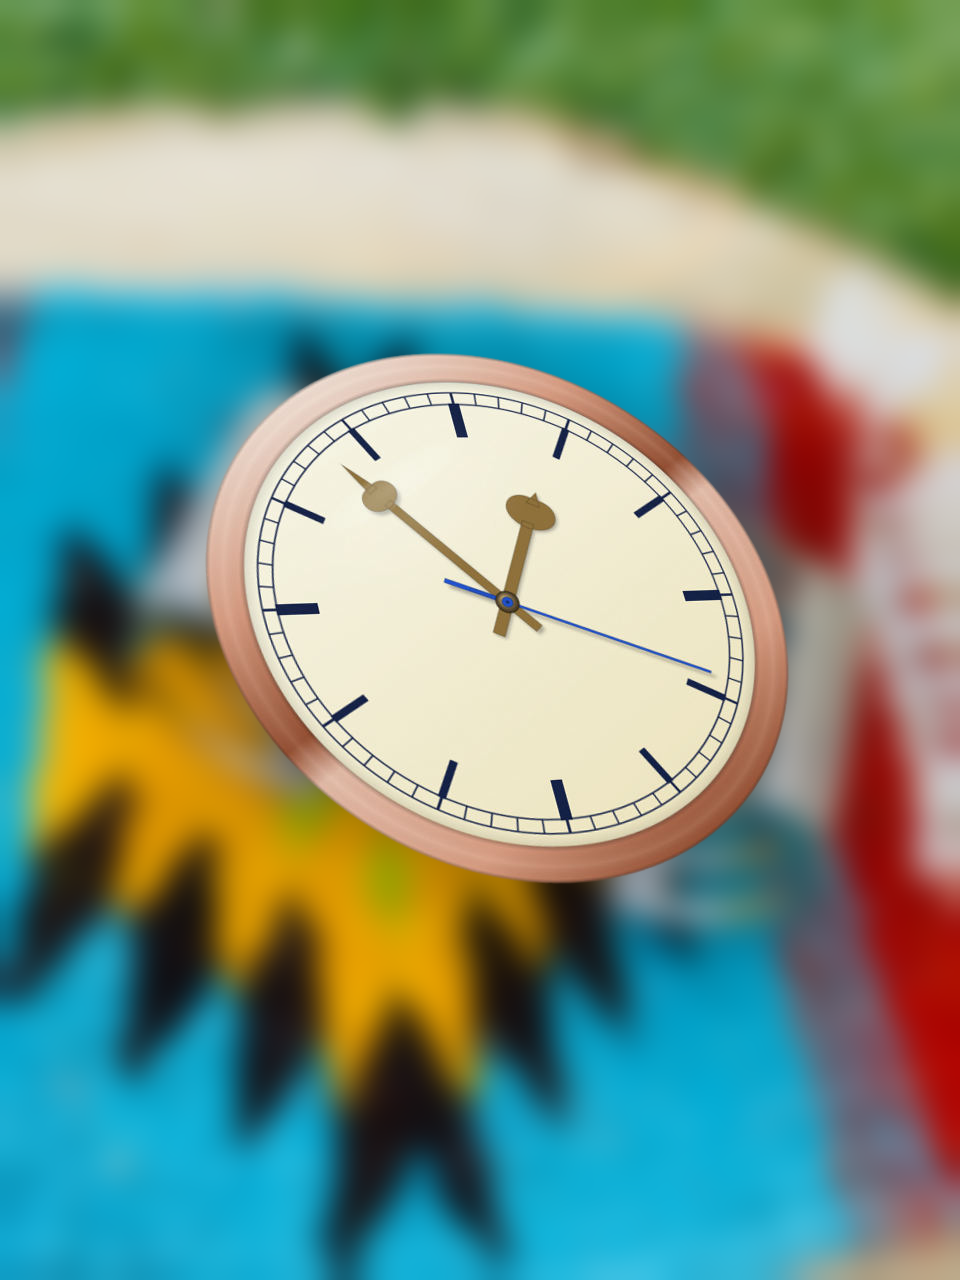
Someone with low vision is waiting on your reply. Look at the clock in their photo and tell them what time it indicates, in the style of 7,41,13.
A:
12,53,19
